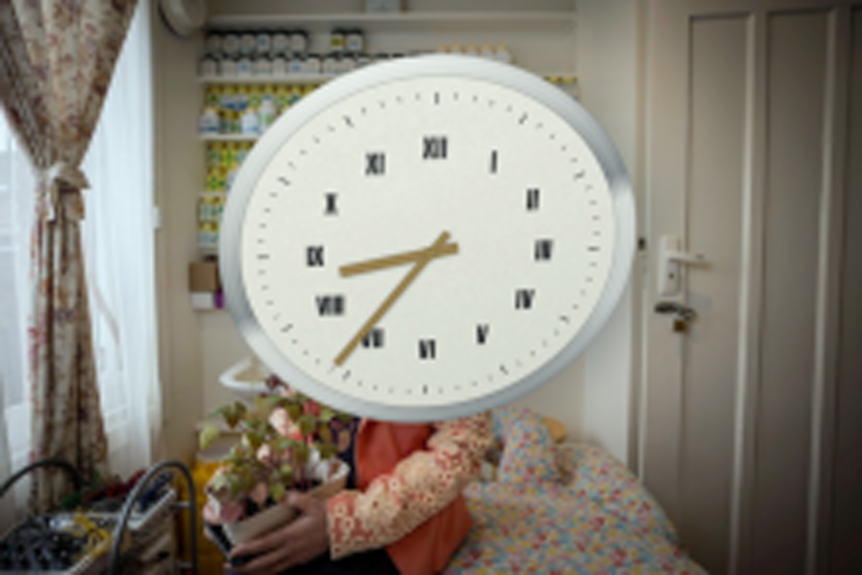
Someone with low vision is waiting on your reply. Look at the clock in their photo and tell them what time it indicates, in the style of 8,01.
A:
8,36
